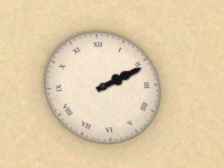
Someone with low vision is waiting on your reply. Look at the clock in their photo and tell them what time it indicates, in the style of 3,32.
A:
2,11
